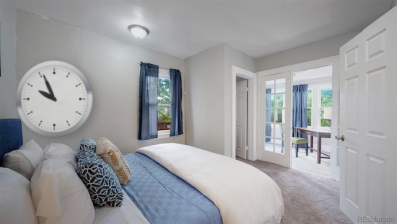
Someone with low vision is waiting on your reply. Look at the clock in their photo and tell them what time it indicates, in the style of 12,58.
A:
9,56
